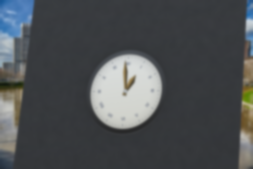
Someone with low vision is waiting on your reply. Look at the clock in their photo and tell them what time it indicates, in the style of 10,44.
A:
12,59
